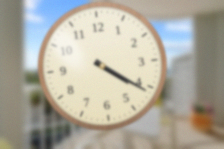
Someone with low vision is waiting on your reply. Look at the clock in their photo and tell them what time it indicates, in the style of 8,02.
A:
4,21
